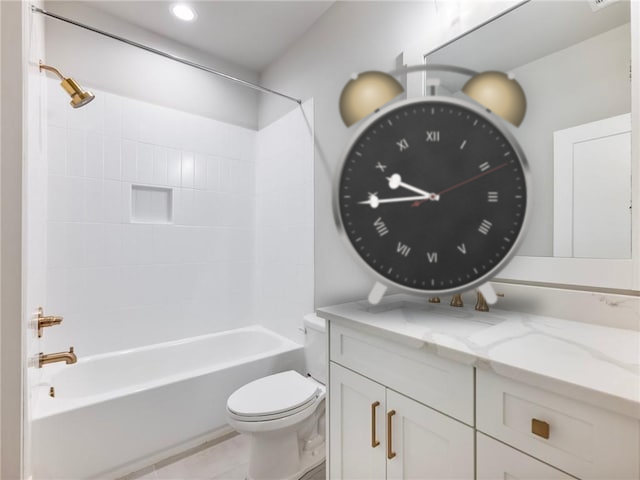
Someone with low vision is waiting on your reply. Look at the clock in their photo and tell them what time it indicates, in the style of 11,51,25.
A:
9,44,11
